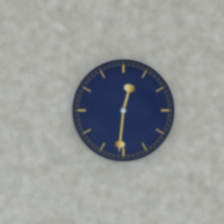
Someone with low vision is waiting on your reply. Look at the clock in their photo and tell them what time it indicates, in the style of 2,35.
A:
12,31
